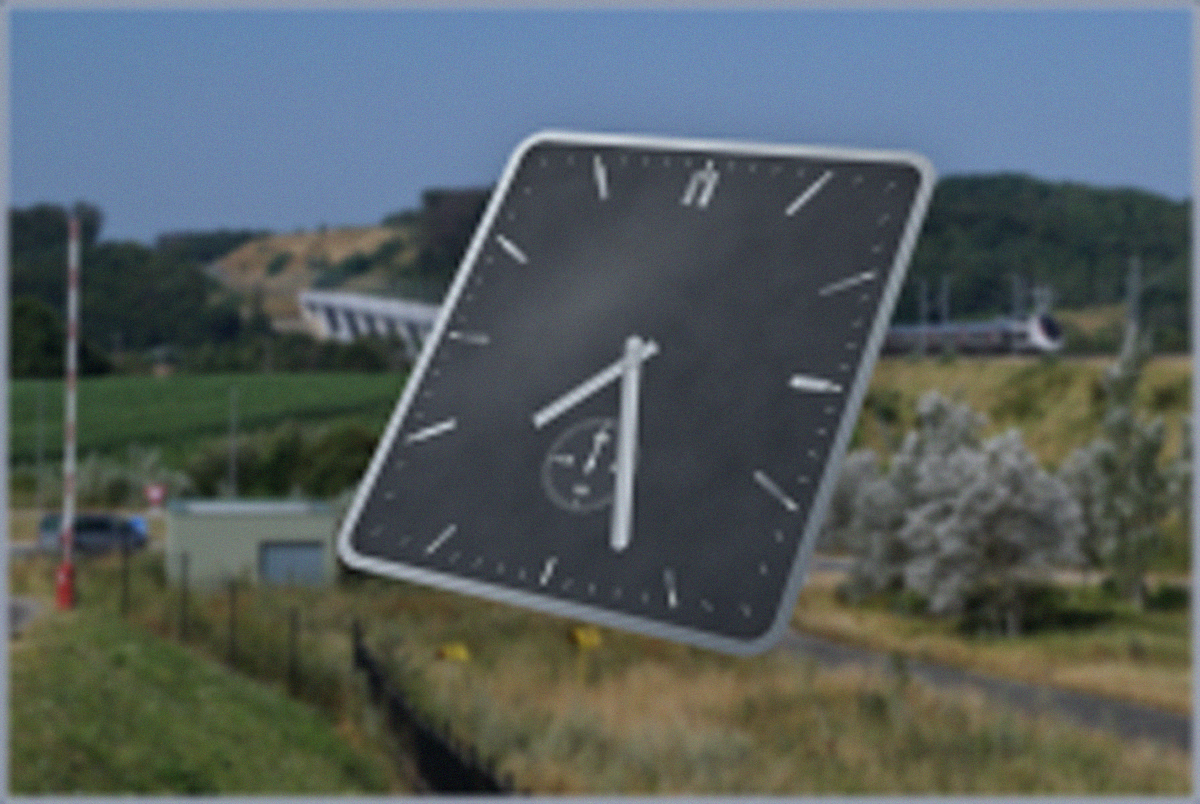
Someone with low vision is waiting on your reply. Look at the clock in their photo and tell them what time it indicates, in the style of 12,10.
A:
7,27
